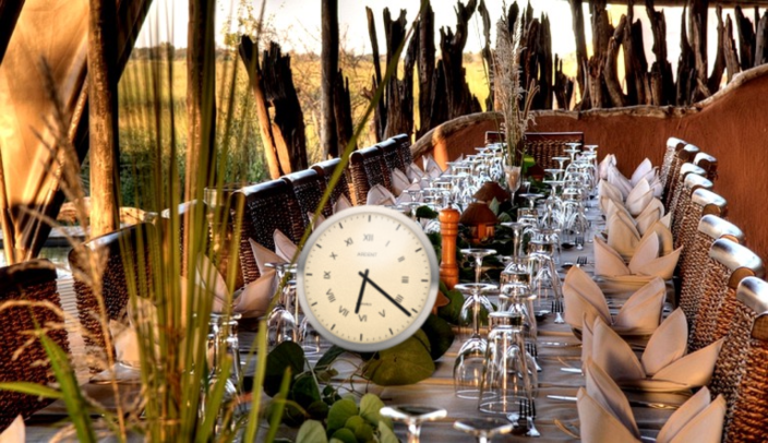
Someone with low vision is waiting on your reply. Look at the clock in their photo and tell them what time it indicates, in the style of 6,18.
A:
6,21
